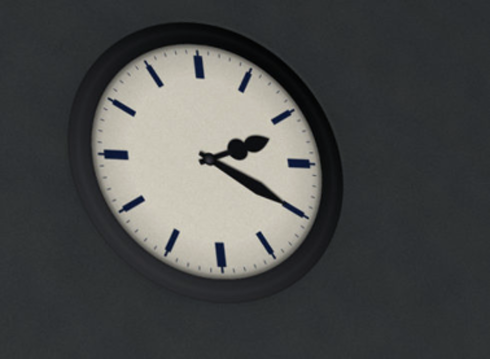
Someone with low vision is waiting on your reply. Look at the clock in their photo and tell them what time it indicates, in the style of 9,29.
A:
2,20
